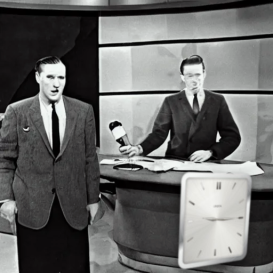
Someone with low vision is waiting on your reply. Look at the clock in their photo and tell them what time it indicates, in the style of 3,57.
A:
9,15
